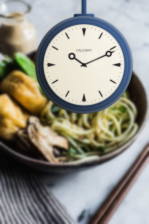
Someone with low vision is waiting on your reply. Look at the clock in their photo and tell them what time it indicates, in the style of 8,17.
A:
10,11
